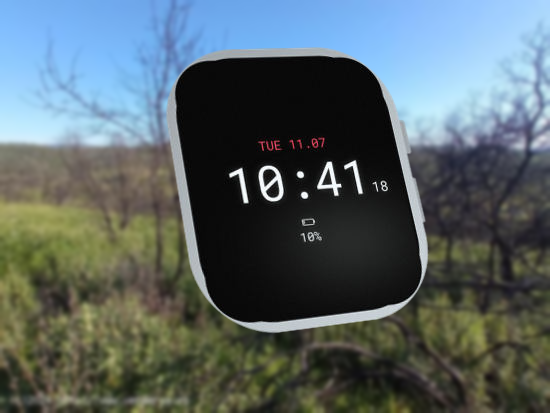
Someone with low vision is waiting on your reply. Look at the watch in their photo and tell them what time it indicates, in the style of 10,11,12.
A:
10,41,18
